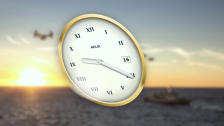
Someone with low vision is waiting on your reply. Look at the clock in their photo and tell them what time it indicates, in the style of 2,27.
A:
9,20
